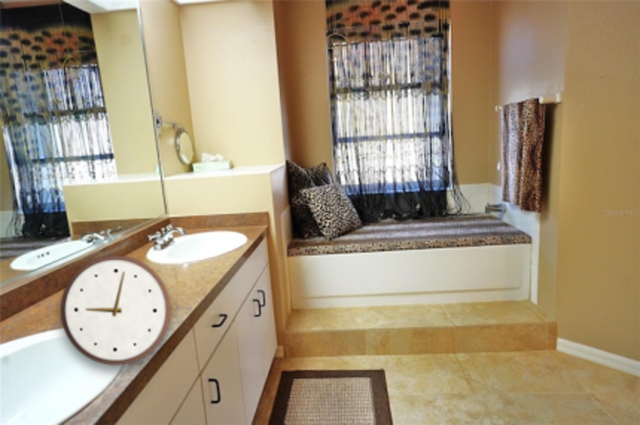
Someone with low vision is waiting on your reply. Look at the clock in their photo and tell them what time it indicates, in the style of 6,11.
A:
9,02
